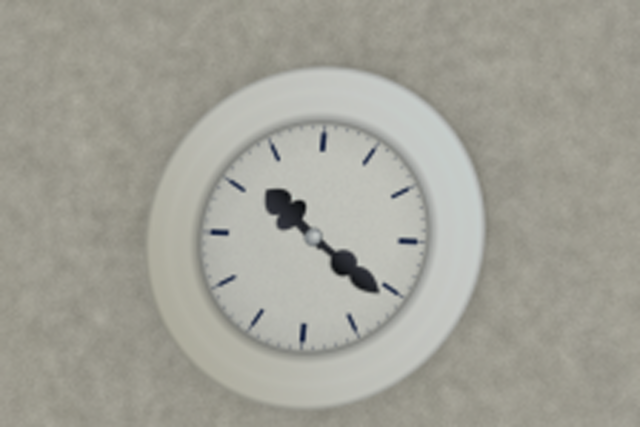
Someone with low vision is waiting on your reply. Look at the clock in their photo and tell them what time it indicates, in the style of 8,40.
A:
10,21
